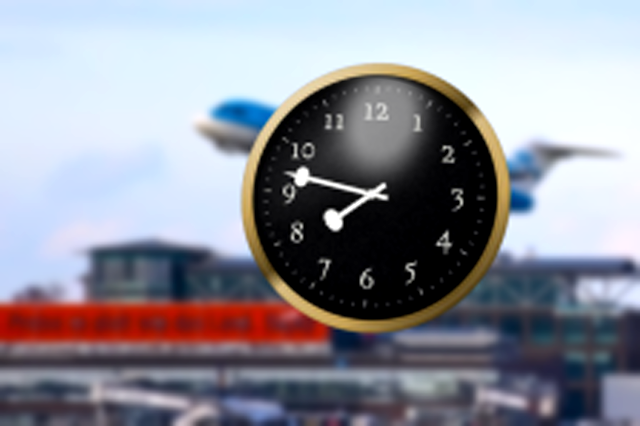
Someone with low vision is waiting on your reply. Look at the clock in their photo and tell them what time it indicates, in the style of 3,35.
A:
7,47
